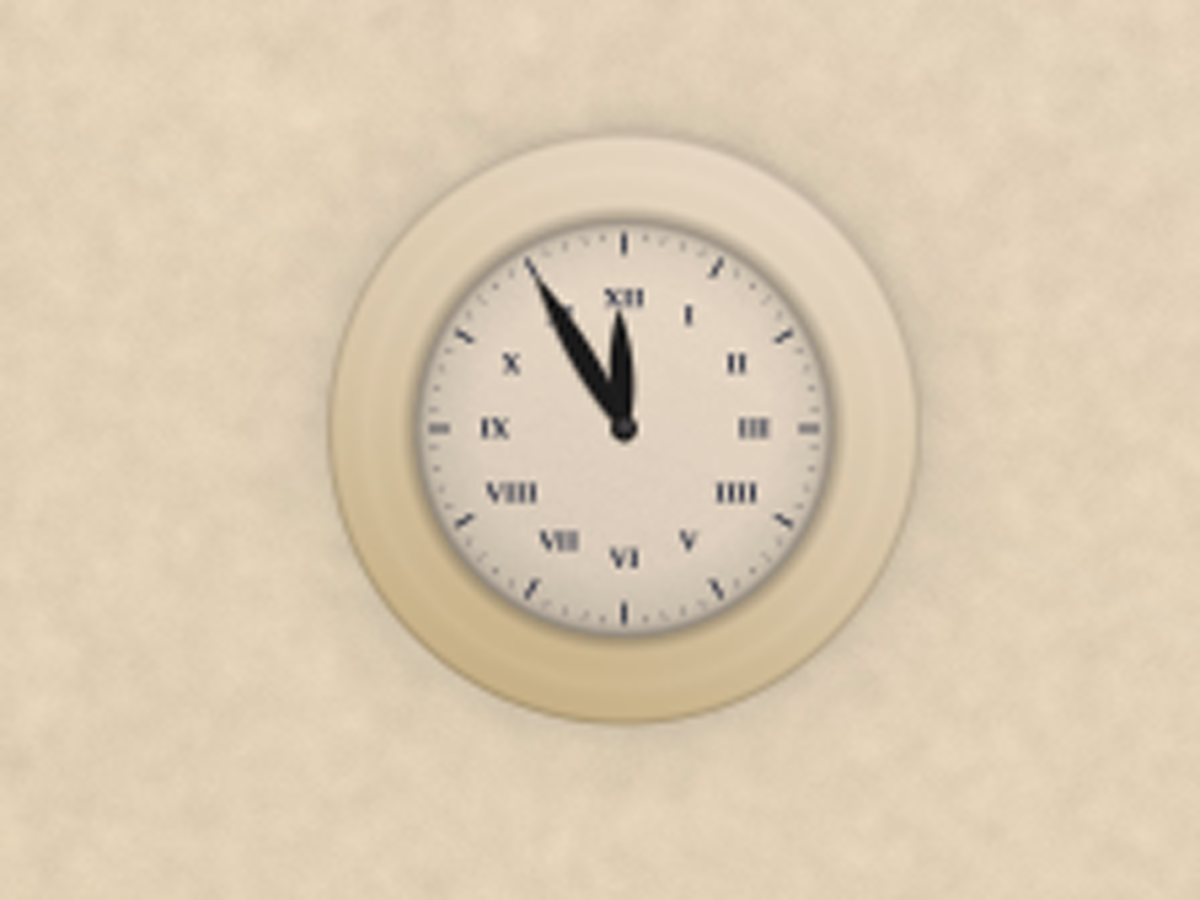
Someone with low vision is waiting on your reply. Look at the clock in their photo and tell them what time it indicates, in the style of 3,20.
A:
11,55
